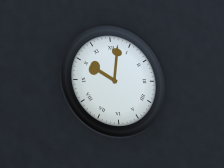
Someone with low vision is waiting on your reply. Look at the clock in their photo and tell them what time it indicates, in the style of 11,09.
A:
10,02
